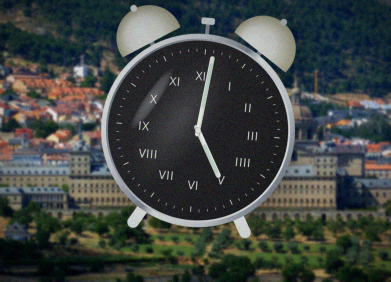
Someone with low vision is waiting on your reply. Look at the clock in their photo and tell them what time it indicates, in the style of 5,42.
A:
5,01
